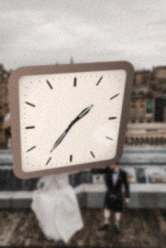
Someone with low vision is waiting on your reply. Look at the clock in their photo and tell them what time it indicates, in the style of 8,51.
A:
1,36
